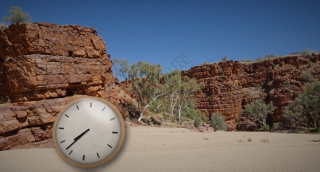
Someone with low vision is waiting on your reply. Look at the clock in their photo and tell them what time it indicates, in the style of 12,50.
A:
7,37
